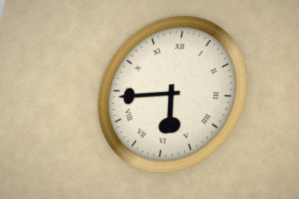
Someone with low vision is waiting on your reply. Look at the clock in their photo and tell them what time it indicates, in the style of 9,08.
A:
5,44
